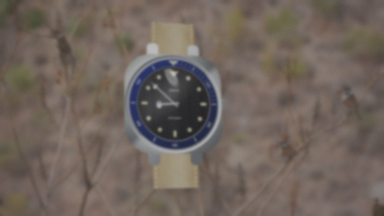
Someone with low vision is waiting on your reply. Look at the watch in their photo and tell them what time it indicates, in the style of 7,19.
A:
8,52
